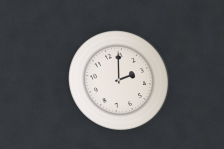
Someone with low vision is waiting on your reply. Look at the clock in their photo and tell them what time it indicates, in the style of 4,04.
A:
3,04
